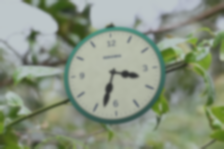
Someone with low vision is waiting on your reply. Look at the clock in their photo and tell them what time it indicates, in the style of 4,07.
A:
3,33
